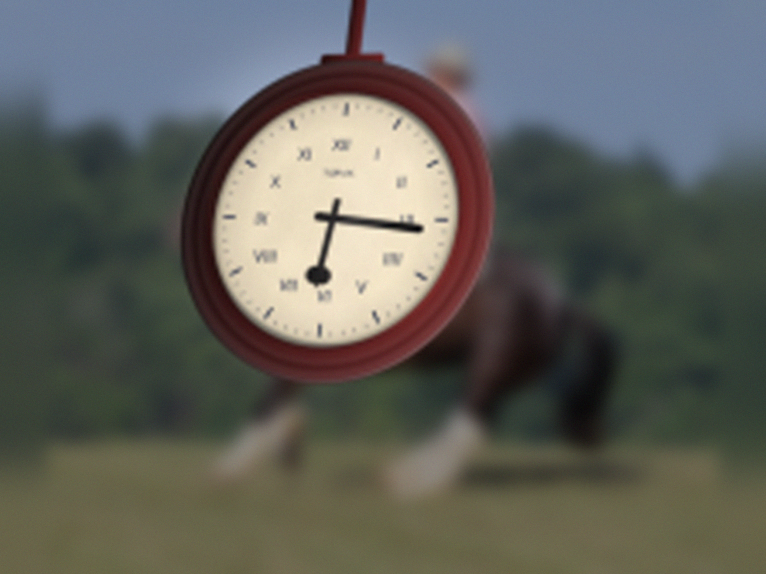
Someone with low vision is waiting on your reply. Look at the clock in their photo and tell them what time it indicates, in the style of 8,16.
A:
6,16
